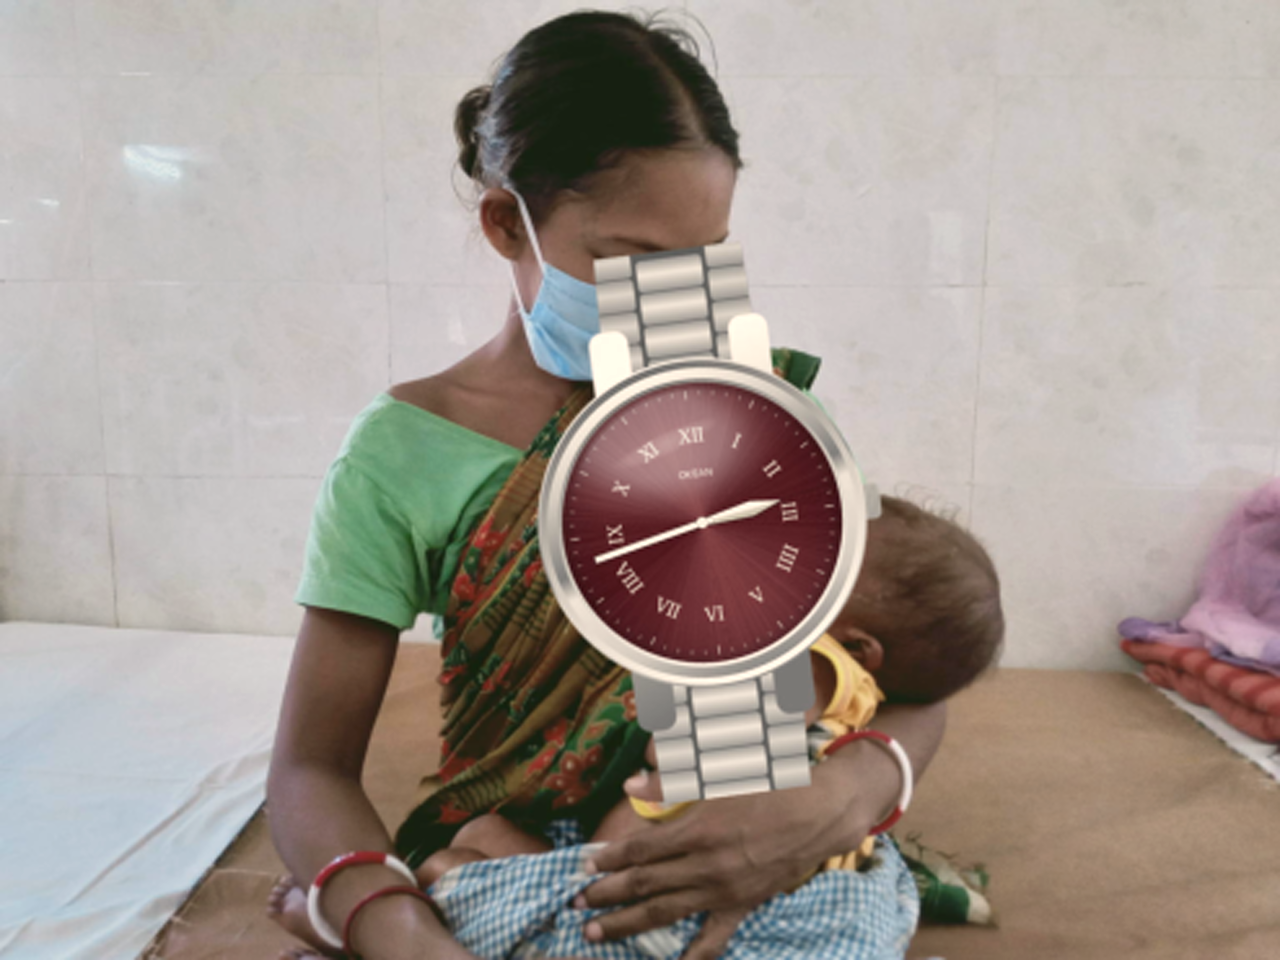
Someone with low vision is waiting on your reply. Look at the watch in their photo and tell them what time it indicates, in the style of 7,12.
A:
2,43
